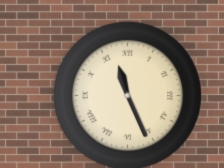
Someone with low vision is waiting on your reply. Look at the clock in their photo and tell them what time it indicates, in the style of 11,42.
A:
11,26
